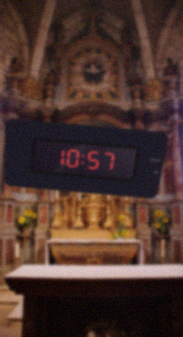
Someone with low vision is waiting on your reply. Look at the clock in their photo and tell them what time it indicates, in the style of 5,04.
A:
10,57
